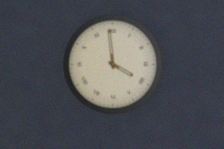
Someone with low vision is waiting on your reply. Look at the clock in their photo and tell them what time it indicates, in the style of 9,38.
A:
3,59
